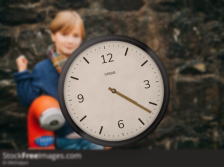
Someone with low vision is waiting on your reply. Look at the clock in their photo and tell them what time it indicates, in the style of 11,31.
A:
4,22
